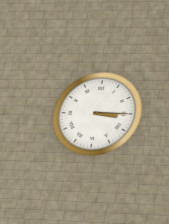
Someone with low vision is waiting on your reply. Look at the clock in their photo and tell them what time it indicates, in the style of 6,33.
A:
3,15
